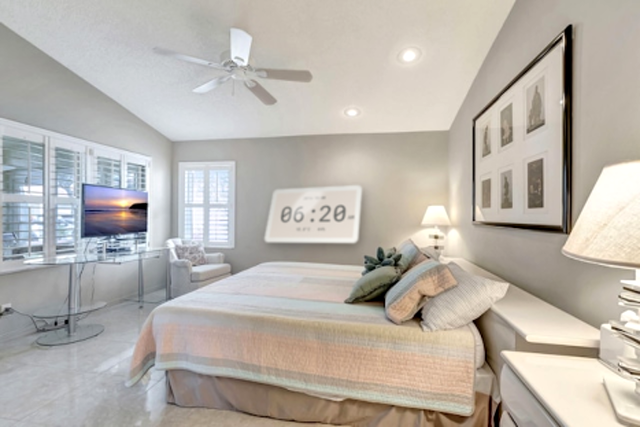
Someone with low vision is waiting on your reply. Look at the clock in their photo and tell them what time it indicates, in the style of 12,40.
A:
6,20
